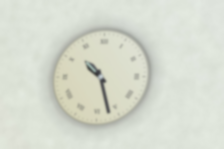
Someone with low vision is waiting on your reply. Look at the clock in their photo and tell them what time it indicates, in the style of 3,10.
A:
10,27
